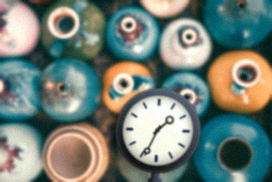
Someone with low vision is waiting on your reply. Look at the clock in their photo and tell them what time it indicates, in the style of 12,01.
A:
1,34
